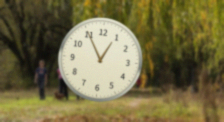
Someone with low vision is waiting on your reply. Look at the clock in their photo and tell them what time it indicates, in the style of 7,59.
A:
12,55
